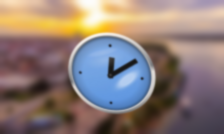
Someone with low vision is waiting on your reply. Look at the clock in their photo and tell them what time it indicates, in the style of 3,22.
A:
12,09
